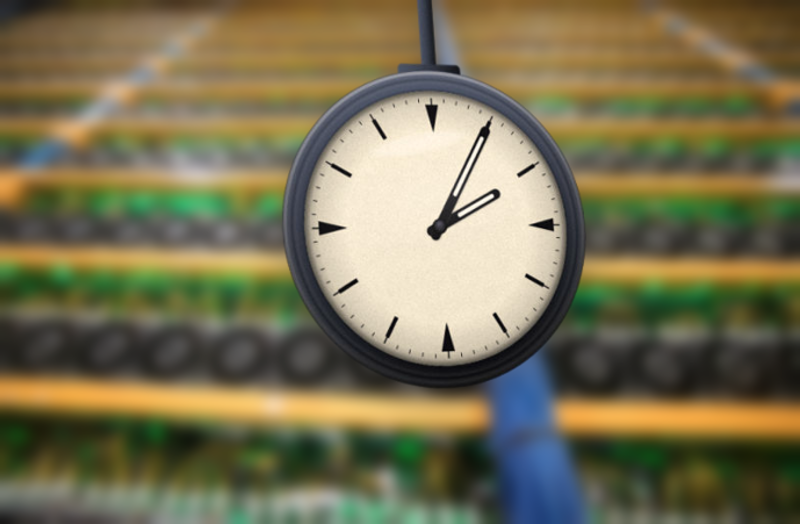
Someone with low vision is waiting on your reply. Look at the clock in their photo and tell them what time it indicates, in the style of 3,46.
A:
2,05
